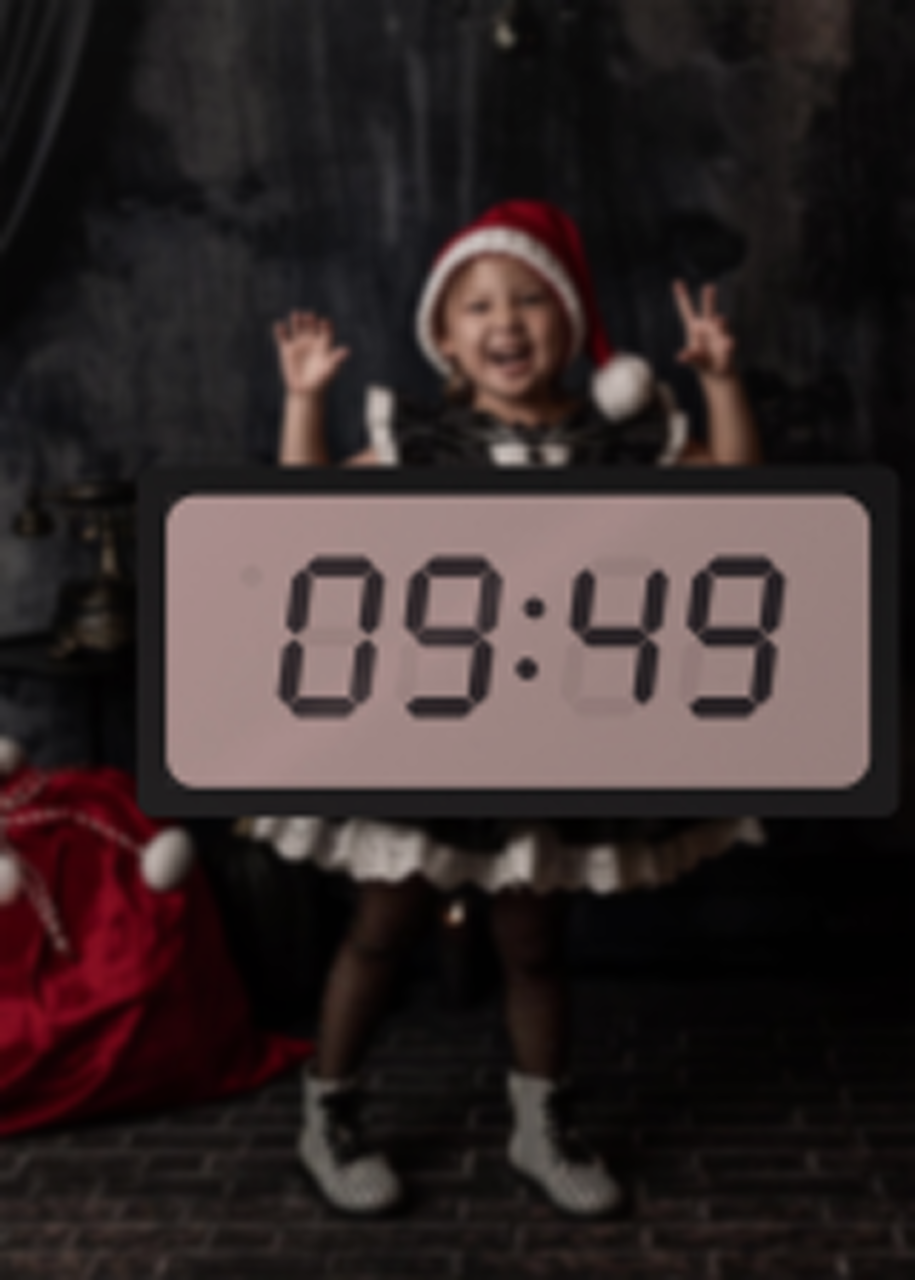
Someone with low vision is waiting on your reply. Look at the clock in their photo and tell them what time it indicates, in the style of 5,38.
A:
9,49
